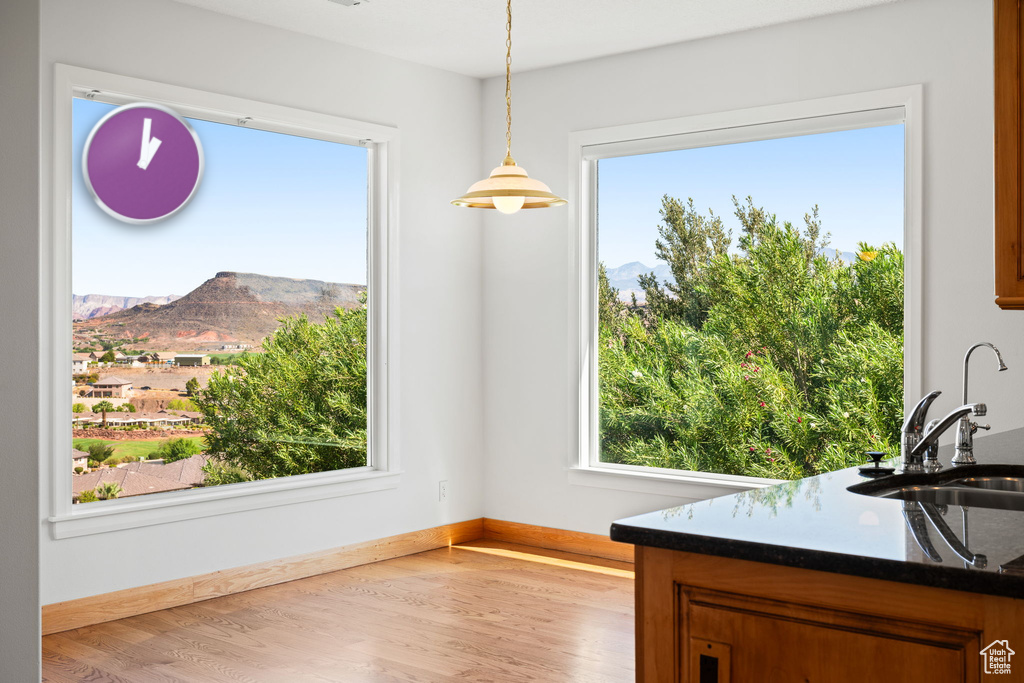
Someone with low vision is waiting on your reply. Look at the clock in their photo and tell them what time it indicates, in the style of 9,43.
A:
1,01
